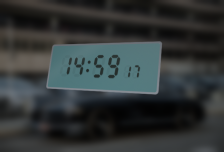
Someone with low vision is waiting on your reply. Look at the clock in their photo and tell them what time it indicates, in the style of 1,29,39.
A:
14,59,17
